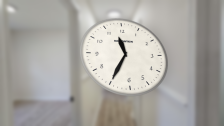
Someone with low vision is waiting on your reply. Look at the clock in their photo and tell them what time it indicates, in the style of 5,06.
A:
11,35
